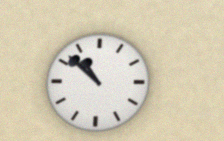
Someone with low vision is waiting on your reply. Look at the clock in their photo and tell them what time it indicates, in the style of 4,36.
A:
10,52
